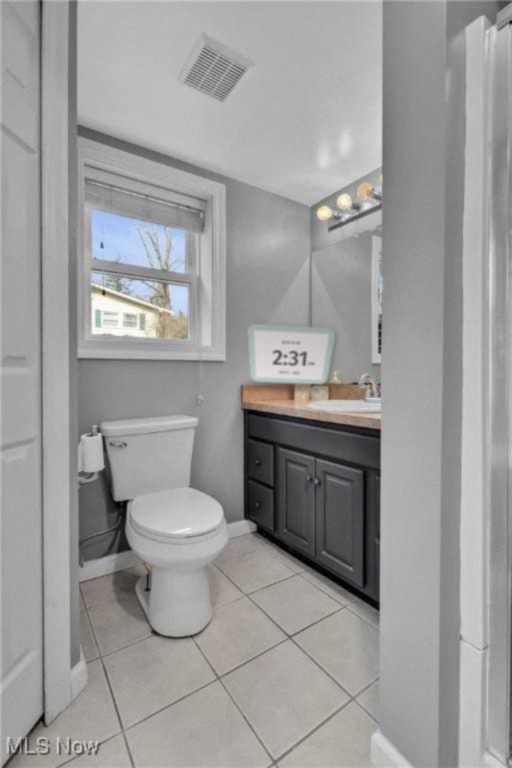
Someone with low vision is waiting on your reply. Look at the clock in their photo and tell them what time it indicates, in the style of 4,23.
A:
2,31
